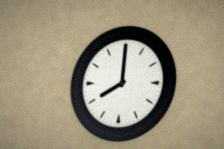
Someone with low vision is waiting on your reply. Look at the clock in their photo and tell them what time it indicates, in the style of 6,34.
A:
8,00
